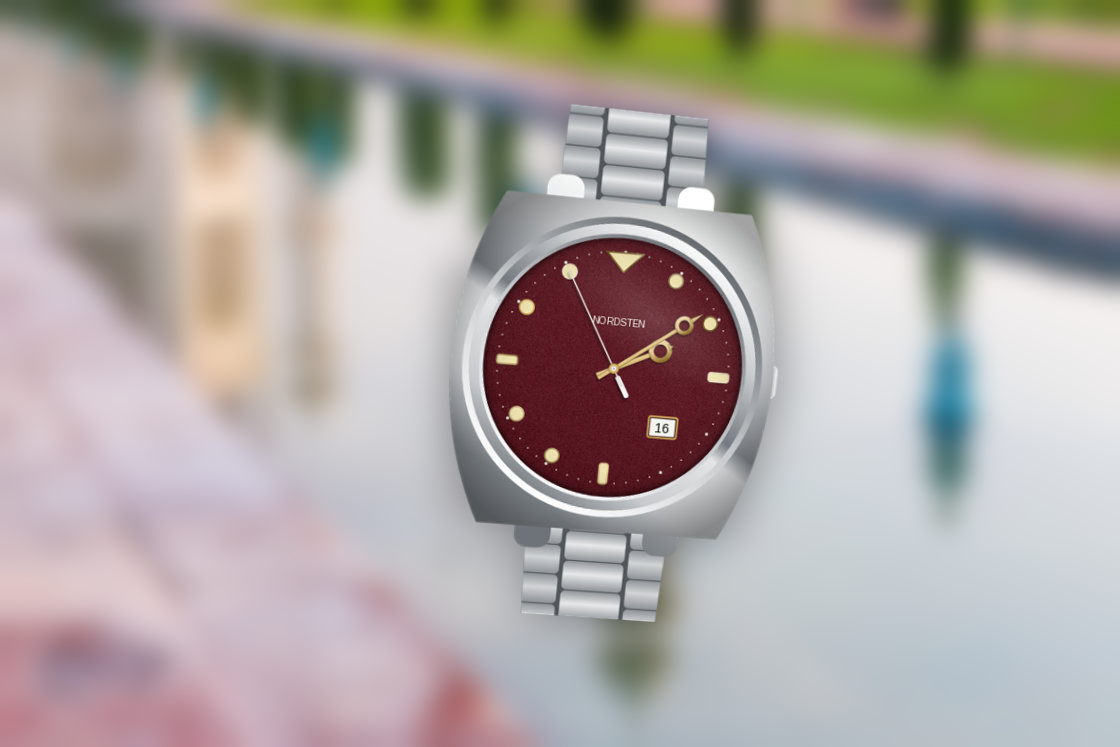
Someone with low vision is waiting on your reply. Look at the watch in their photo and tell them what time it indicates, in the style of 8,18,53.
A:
2,08,55
